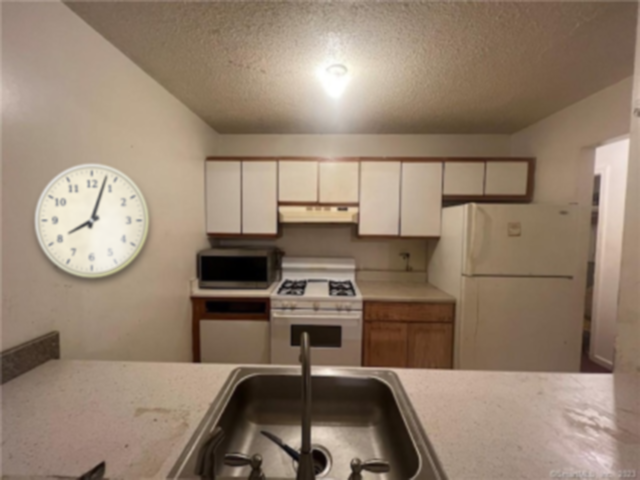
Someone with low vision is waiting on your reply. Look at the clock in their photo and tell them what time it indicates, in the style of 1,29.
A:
8,03
